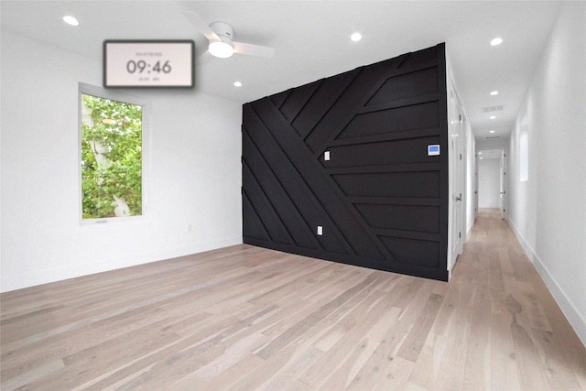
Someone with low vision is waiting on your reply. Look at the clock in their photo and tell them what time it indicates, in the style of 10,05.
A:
9,46
